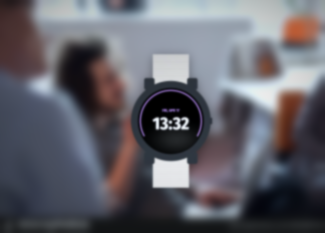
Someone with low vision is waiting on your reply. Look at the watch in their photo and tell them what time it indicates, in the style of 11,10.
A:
13,32
